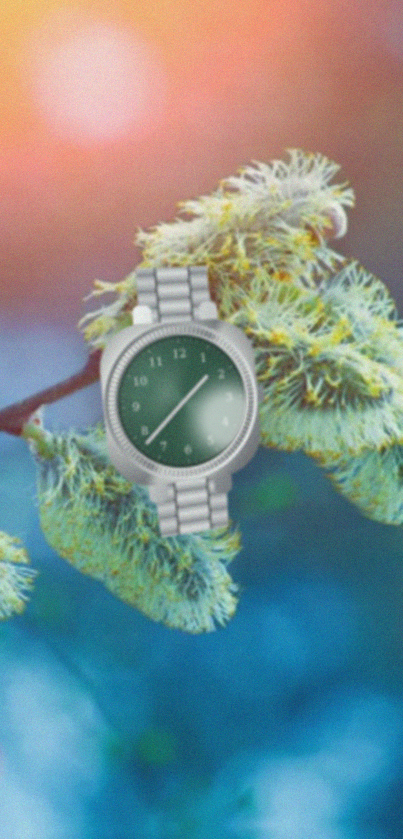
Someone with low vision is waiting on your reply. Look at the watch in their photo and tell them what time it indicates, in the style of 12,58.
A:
1,38
